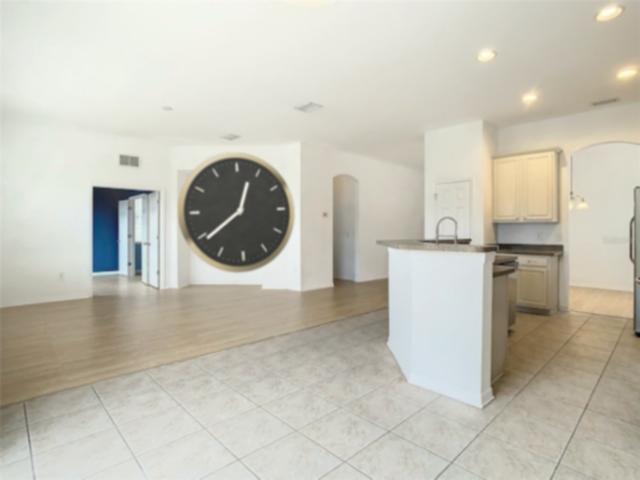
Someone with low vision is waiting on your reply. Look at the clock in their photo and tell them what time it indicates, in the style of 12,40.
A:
12,39
